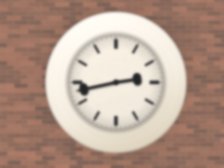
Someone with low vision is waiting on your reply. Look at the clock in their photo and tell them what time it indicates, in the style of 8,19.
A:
2,43
